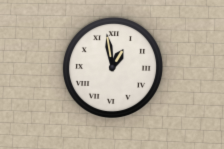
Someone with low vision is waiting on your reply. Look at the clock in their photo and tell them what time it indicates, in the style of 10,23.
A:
12,58
